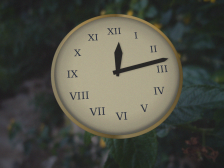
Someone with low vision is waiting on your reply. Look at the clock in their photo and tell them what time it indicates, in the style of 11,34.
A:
12,13
